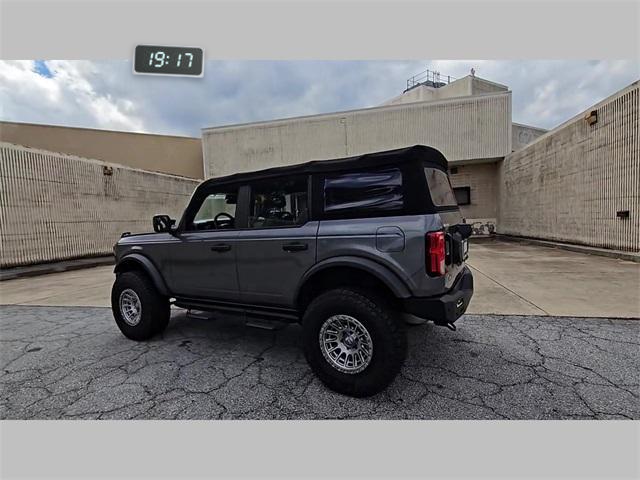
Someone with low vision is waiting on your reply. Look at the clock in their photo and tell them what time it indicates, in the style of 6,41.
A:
19,17
